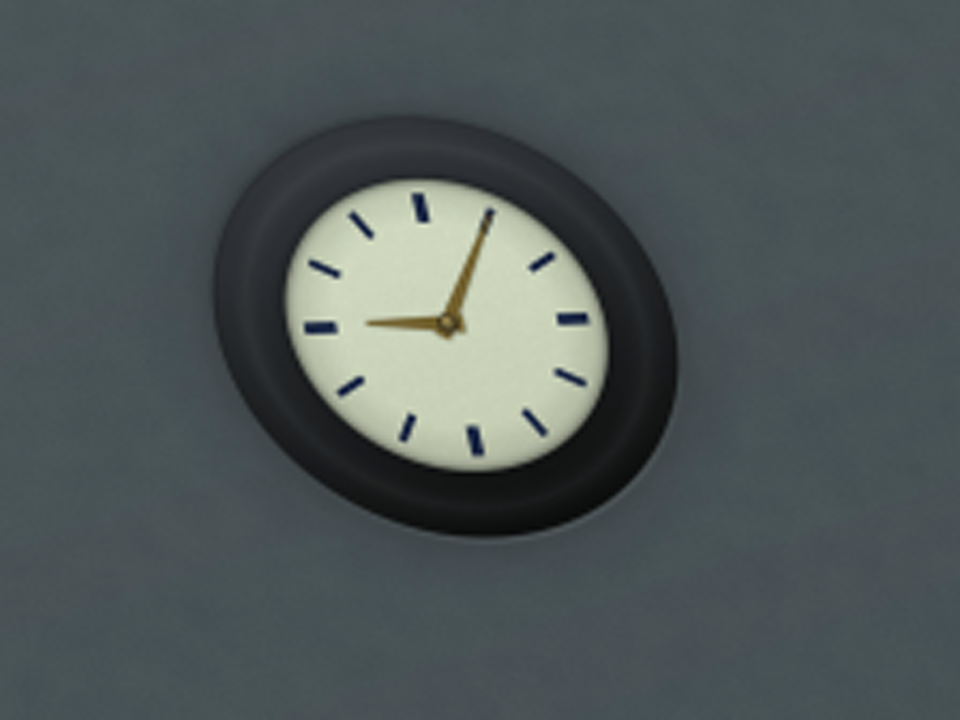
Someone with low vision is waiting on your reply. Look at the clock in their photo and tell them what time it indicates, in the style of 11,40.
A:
9,05
